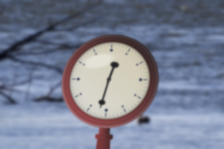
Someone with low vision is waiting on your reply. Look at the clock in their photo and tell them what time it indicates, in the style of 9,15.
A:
12,32
